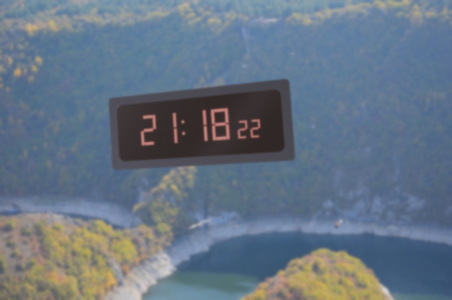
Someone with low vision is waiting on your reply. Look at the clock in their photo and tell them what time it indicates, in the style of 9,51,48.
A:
21,18,22
